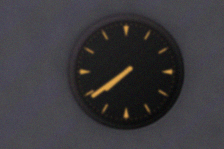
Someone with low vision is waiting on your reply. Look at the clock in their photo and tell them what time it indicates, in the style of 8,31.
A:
7,39
